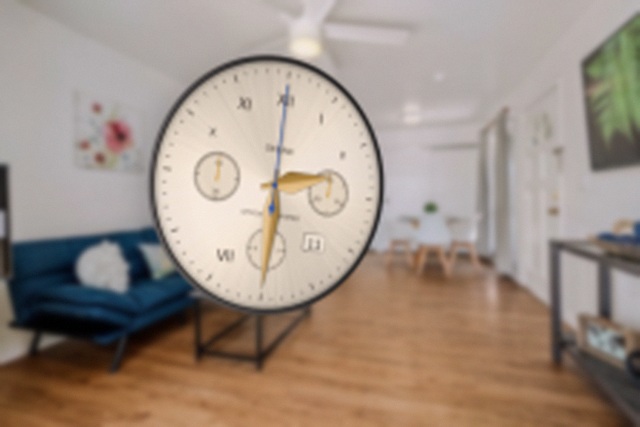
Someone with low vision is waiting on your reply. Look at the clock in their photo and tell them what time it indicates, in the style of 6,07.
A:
2,30
